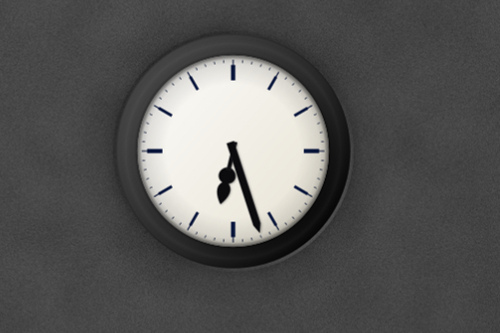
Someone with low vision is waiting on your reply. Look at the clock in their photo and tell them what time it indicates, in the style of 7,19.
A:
6,27
